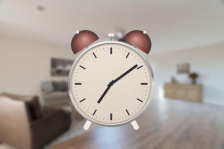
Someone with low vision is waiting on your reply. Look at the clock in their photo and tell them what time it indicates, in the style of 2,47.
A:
7,09
